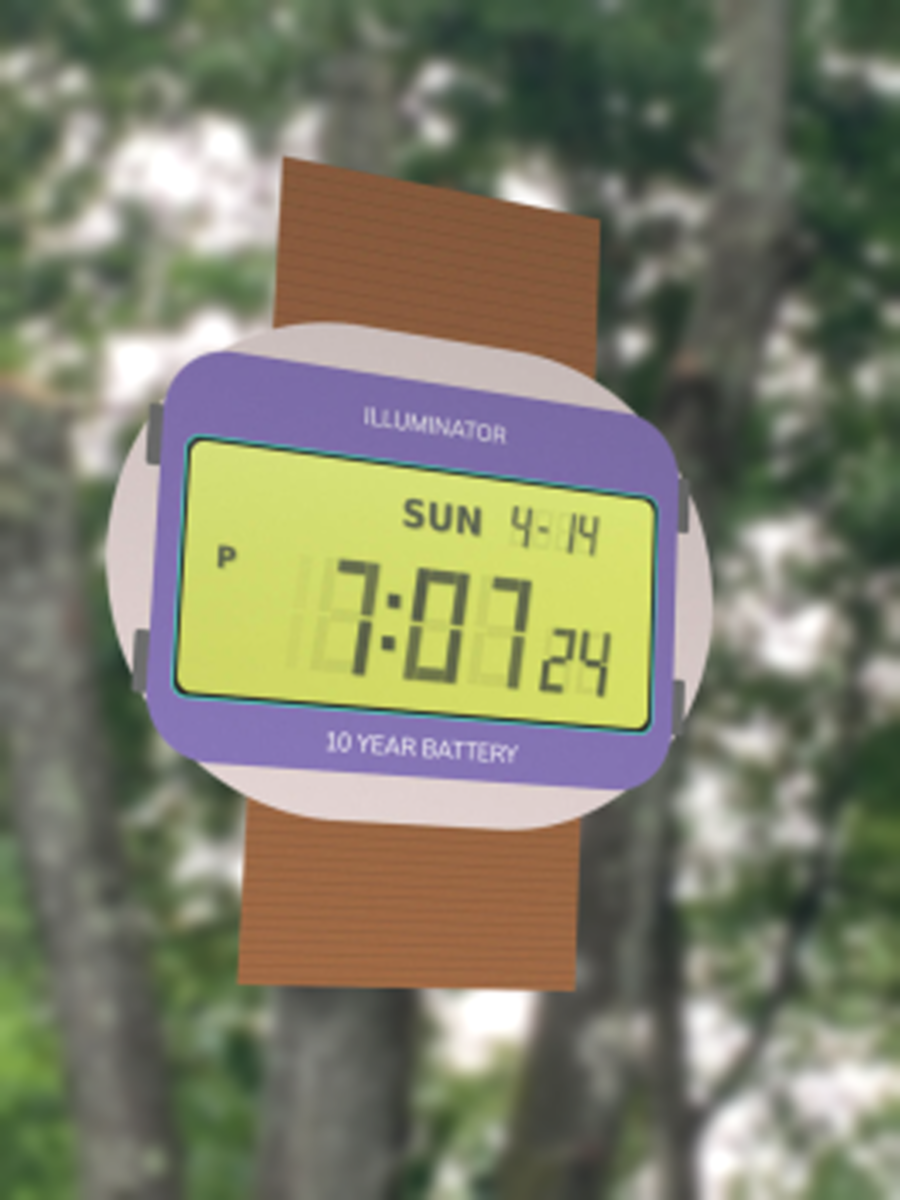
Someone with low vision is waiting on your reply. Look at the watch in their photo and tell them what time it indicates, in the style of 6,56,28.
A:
7,07,24
